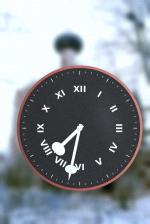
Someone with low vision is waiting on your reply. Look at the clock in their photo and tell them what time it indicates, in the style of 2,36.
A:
7,32
